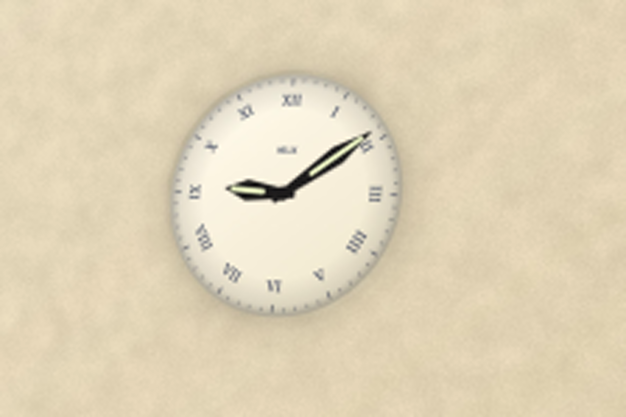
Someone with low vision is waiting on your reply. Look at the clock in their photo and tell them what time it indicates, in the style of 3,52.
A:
9,09
